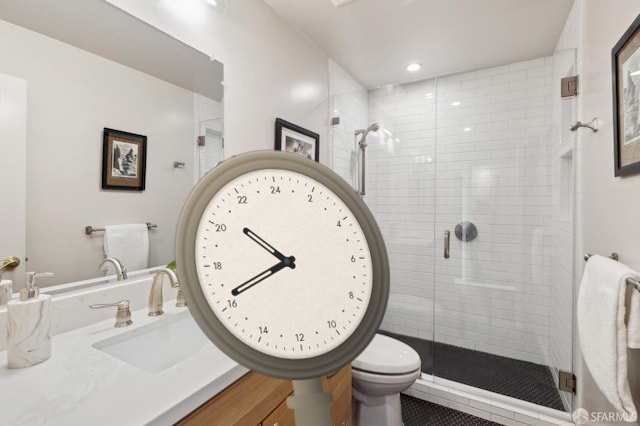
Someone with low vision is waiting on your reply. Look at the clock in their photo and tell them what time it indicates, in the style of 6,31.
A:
20,41
